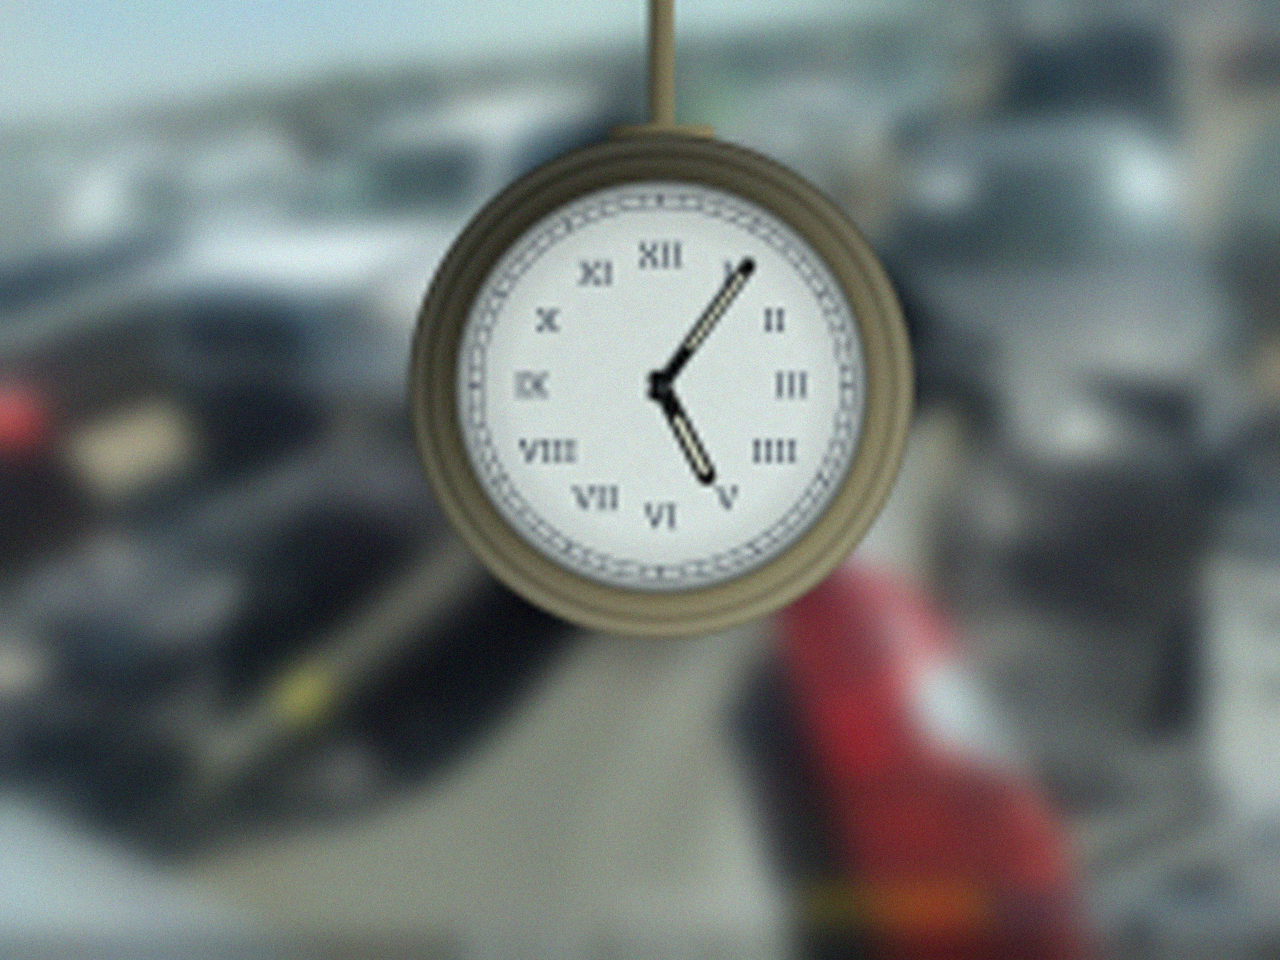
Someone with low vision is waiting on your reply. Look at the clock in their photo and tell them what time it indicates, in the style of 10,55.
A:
5,06
